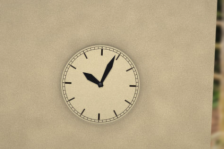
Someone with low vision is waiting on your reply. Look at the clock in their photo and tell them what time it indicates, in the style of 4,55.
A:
10,04
